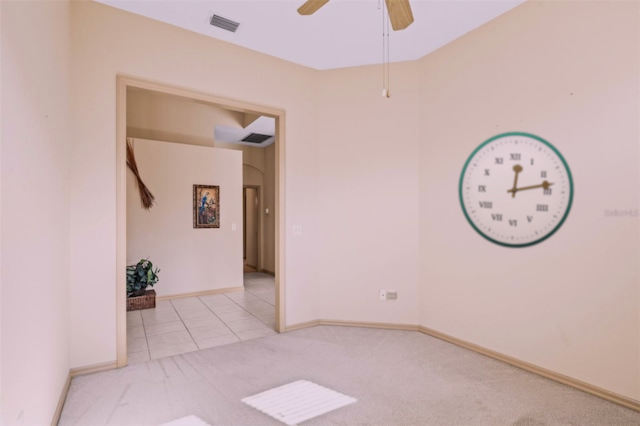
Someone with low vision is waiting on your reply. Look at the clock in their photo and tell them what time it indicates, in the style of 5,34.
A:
12,13
